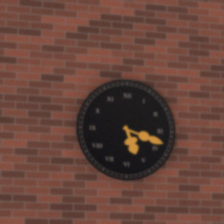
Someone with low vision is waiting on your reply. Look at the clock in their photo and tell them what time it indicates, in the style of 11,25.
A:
5,18
